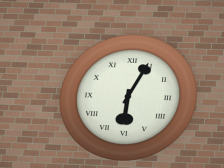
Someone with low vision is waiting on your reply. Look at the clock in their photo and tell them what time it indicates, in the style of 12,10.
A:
6,04
